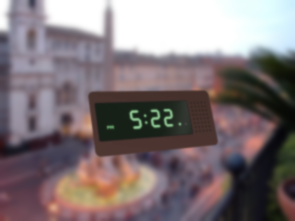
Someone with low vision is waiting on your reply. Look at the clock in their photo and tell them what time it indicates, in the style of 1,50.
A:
5,22
